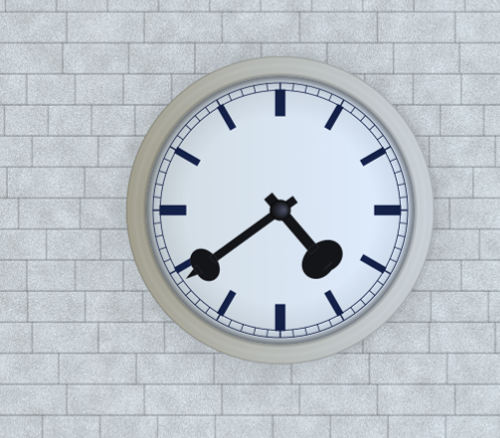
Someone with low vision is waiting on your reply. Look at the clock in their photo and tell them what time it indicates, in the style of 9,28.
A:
4,39
